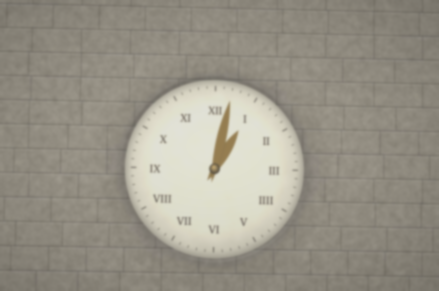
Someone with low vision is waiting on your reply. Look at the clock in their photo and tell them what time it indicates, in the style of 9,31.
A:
1,02
